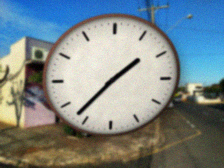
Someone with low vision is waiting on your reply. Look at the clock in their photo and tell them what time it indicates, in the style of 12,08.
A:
1,37
